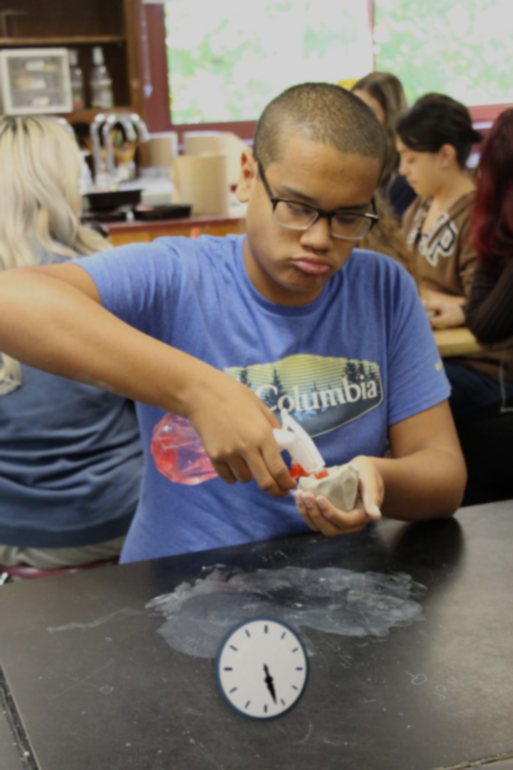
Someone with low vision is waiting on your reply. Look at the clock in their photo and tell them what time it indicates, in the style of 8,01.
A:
5,27
